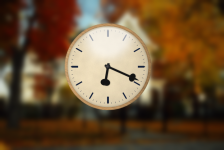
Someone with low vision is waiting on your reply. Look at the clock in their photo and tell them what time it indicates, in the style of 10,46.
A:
6,19
